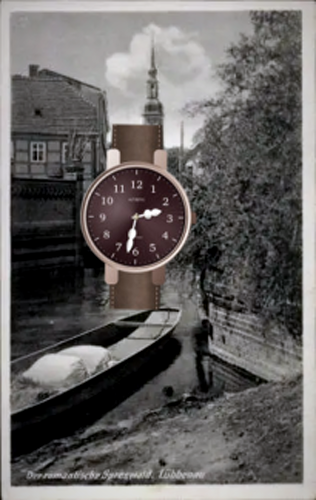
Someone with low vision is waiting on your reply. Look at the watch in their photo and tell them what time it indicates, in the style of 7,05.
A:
2,32
